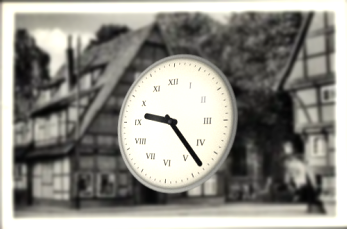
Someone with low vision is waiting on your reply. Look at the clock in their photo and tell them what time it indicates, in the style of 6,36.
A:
9,23
